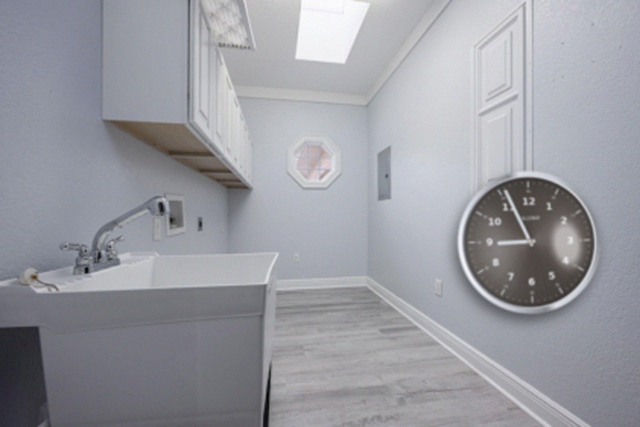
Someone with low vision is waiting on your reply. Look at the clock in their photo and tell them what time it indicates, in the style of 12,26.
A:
8,56
